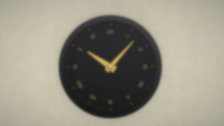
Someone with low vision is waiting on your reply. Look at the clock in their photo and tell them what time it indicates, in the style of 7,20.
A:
10,07
